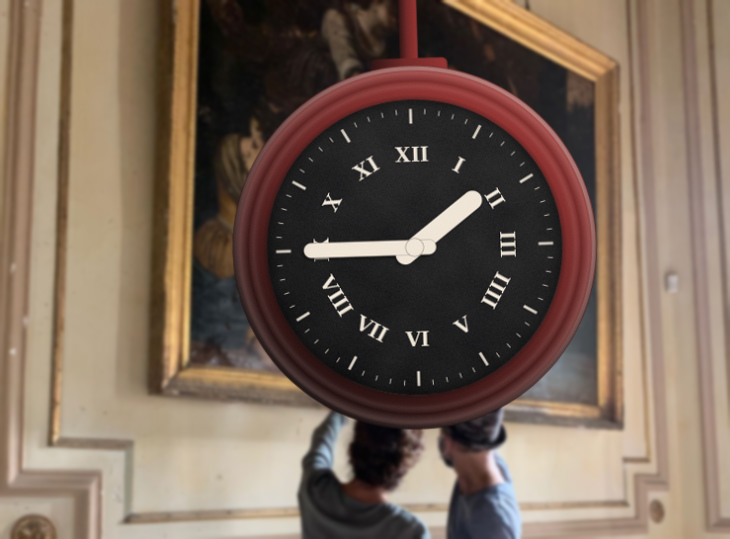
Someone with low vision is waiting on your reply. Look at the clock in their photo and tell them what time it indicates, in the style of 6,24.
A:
1,45
